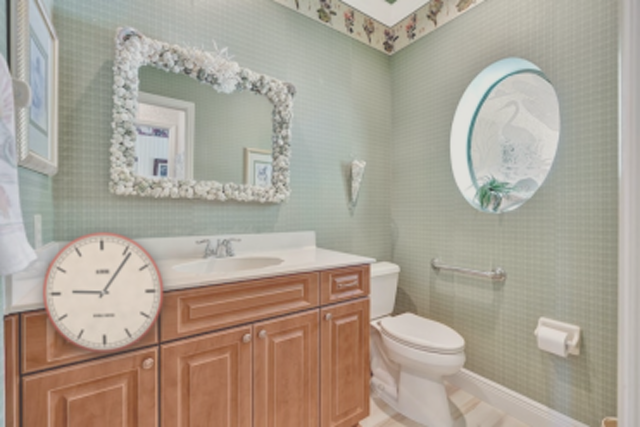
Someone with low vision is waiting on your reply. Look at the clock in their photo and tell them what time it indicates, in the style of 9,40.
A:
9,06
